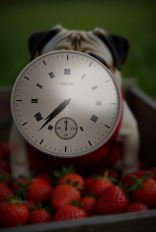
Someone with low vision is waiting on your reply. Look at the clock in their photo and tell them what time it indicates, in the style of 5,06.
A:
7,37
